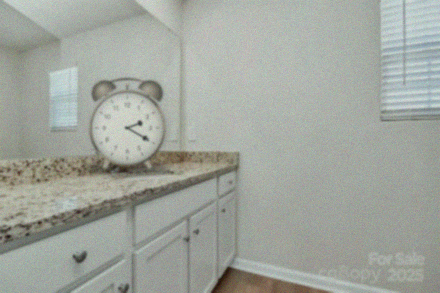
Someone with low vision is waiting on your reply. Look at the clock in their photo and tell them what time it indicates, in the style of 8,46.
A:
2,20
